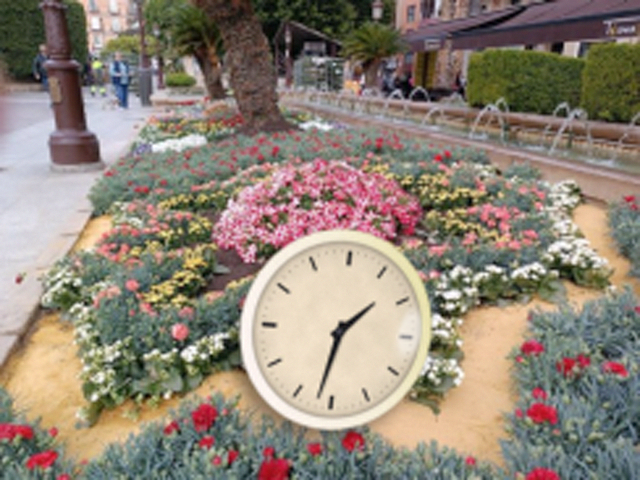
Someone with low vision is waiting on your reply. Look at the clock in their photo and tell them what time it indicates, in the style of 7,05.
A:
1,32
